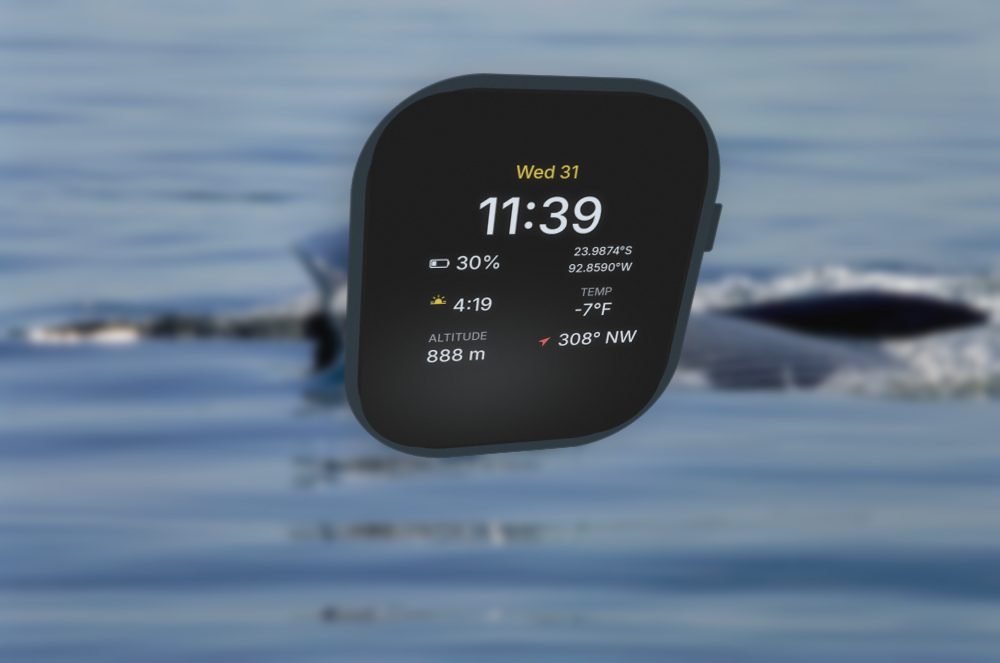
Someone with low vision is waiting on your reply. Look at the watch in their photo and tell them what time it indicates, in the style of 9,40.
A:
11,39
